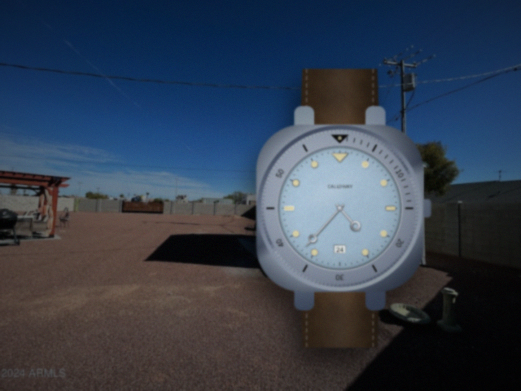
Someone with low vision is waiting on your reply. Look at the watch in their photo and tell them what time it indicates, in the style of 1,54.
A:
4,37
